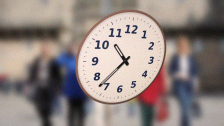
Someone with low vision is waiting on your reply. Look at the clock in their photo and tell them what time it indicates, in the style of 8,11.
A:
10,37
